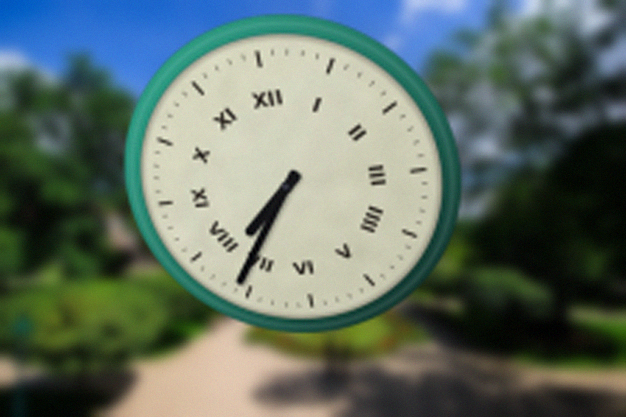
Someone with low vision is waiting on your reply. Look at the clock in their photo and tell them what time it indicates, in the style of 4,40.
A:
7,36
